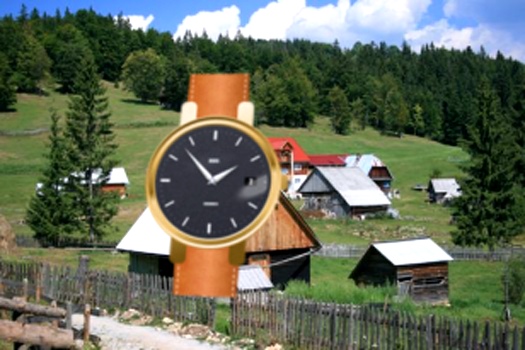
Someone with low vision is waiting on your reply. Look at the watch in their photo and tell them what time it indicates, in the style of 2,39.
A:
1,53
